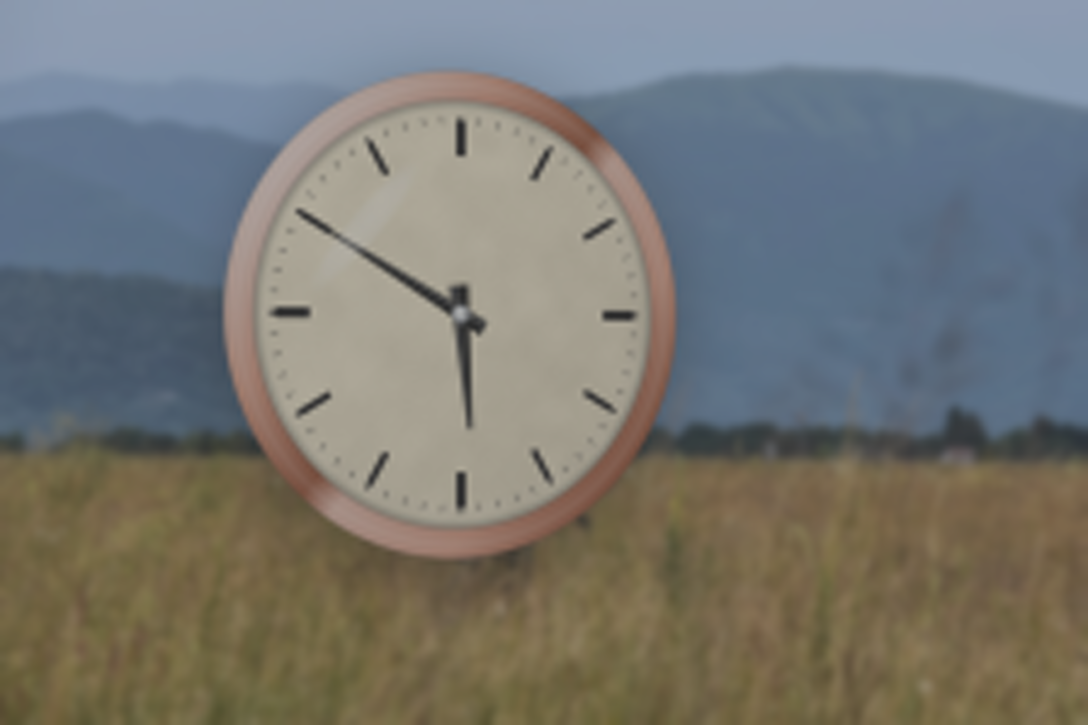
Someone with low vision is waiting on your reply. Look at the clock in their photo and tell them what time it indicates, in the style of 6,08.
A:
5,50
